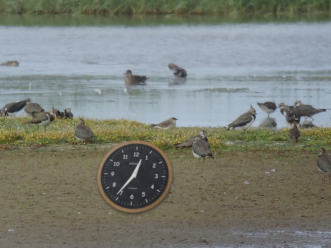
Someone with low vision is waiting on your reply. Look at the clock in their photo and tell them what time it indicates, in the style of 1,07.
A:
12,36
